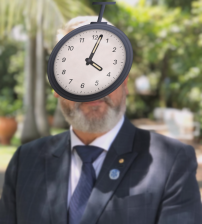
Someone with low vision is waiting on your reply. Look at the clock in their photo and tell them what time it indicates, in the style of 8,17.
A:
4,02
